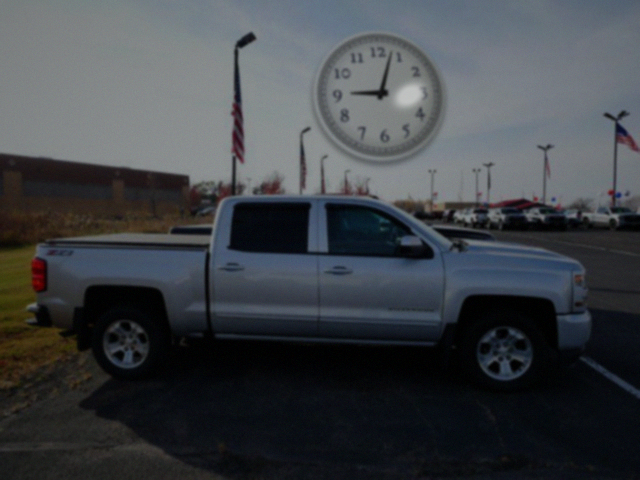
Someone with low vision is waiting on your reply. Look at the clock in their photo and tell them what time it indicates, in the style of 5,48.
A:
9,03
